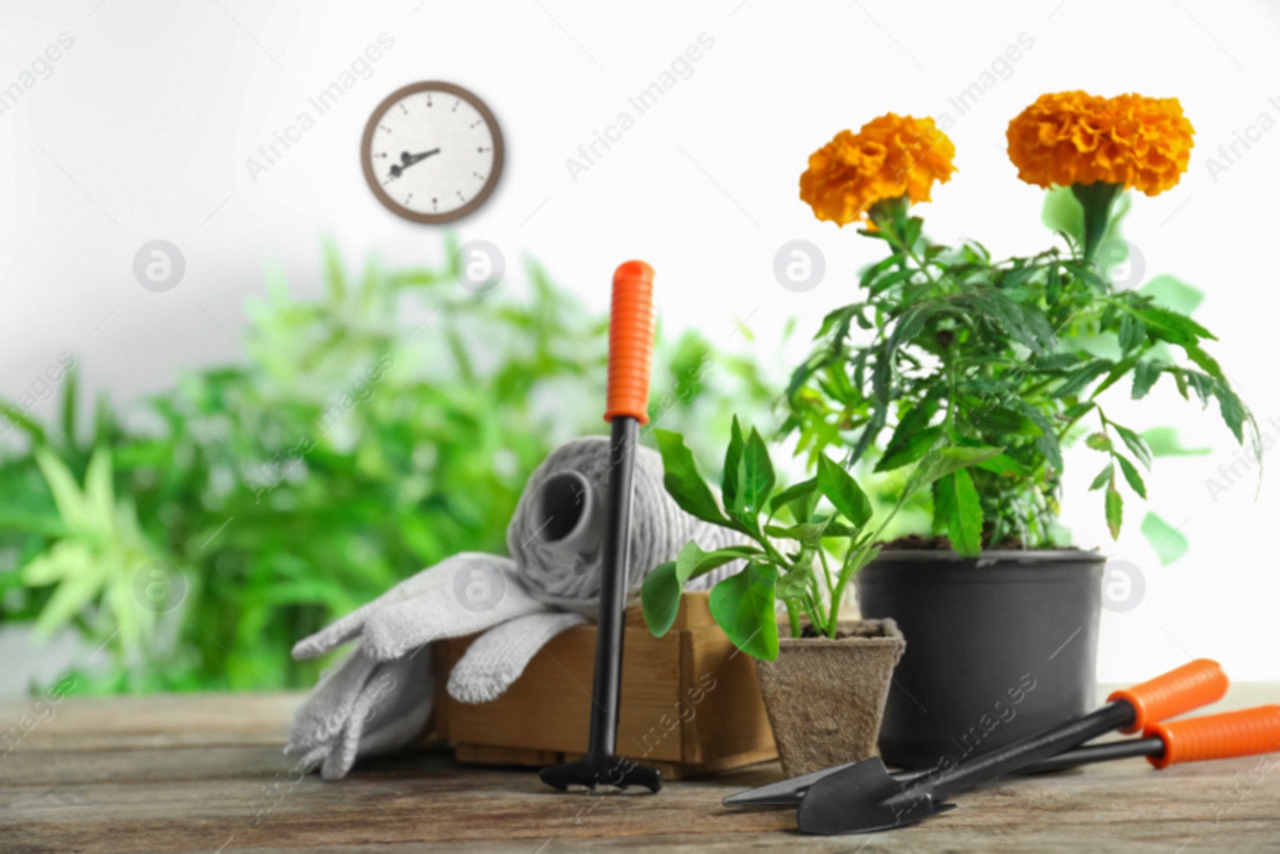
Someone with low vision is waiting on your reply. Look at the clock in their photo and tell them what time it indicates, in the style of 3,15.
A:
8,41
